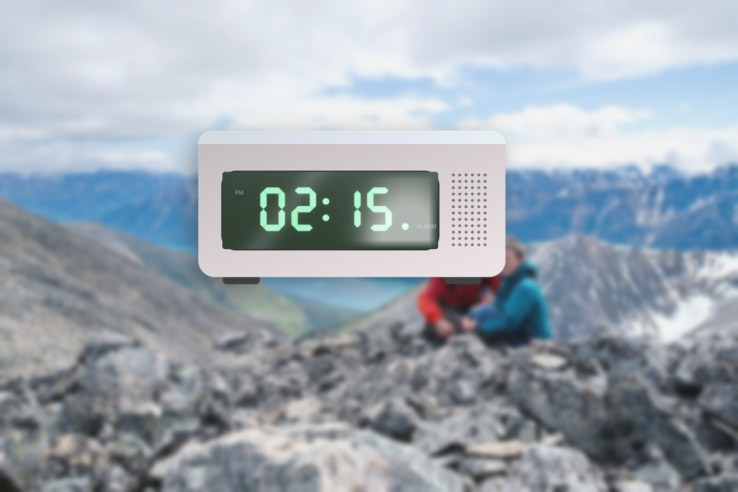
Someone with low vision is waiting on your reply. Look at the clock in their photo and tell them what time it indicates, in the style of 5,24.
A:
2,15
